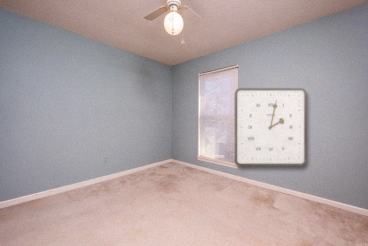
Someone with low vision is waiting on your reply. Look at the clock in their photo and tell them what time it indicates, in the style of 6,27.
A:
2,02
